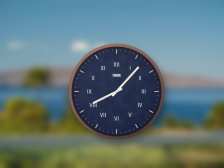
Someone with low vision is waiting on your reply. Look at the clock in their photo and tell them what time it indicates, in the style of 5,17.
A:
8,07
